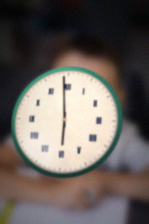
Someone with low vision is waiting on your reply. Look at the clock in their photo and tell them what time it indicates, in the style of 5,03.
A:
5,59
